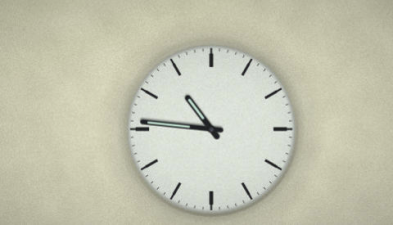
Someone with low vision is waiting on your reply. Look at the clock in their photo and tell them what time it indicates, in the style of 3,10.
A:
10,46
